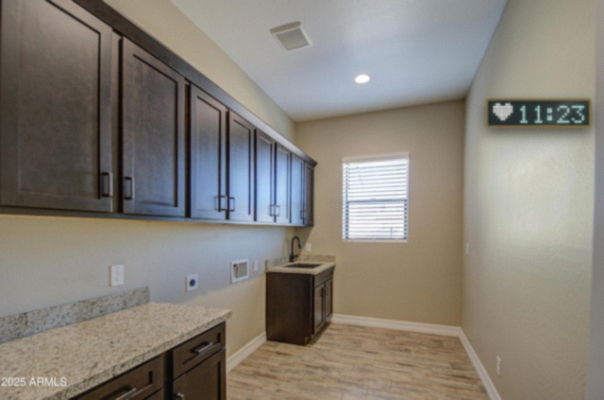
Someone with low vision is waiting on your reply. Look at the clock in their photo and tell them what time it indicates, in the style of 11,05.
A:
11,23
